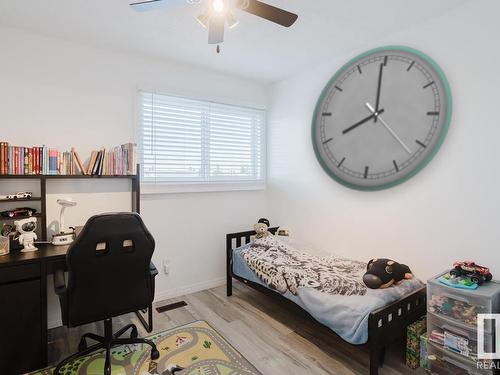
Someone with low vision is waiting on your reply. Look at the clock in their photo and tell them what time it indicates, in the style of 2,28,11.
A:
7,59,22
